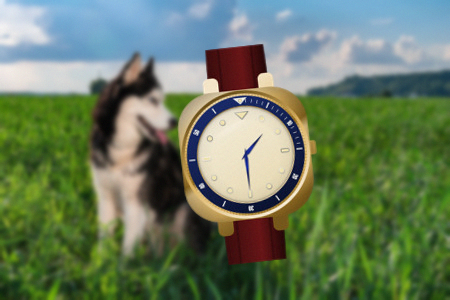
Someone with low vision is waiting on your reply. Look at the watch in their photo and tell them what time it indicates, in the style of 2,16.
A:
1,30
